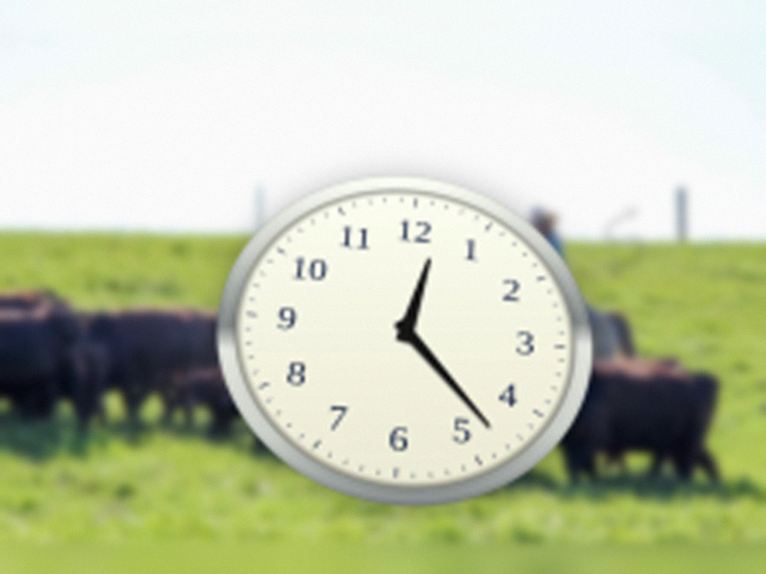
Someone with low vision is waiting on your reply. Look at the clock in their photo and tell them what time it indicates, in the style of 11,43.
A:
12,23
